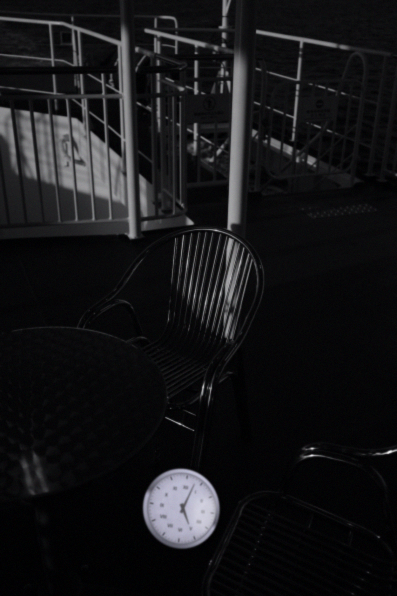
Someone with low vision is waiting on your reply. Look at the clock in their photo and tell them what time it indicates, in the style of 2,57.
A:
5,03
